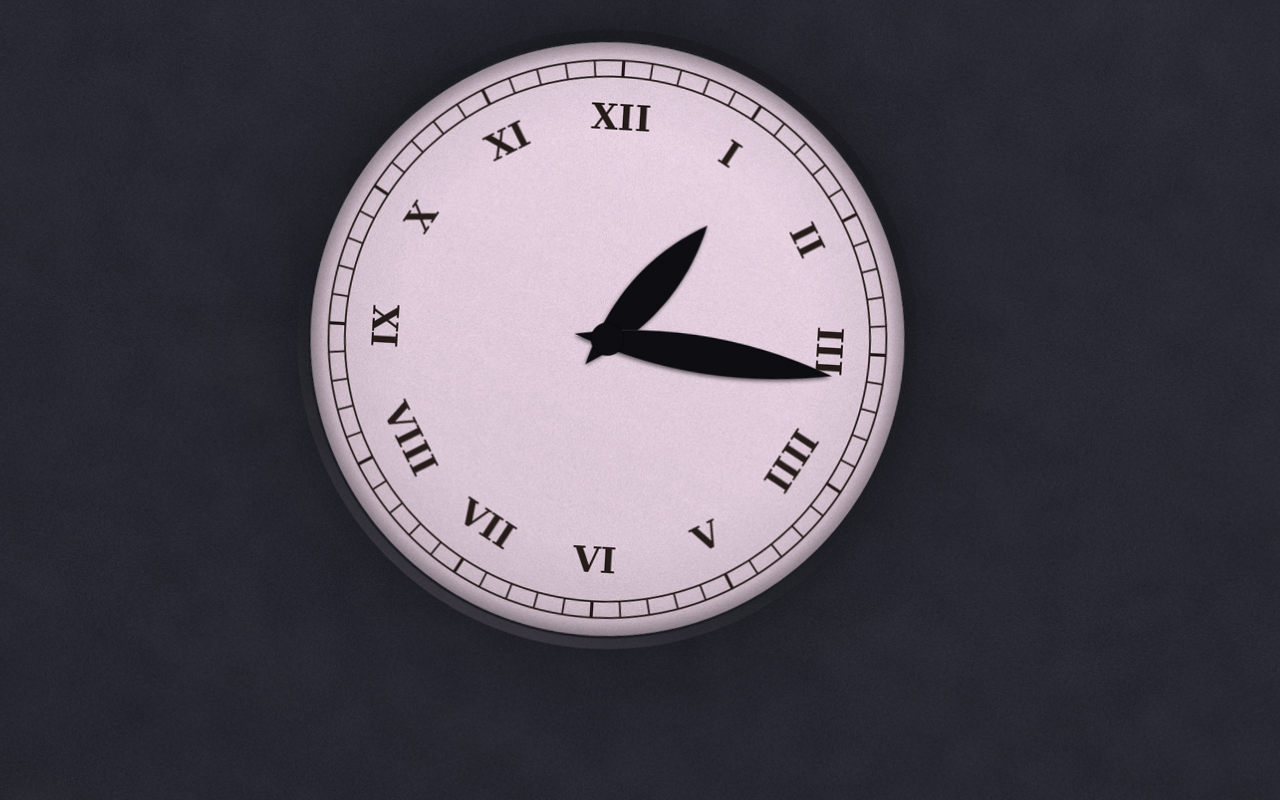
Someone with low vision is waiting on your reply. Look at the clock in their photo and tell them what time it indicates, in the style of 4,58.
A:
1,16
